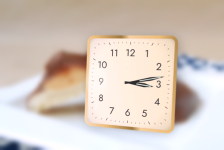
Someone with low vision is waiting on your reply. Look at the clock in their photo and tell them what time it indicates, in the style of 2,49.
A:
3,13
